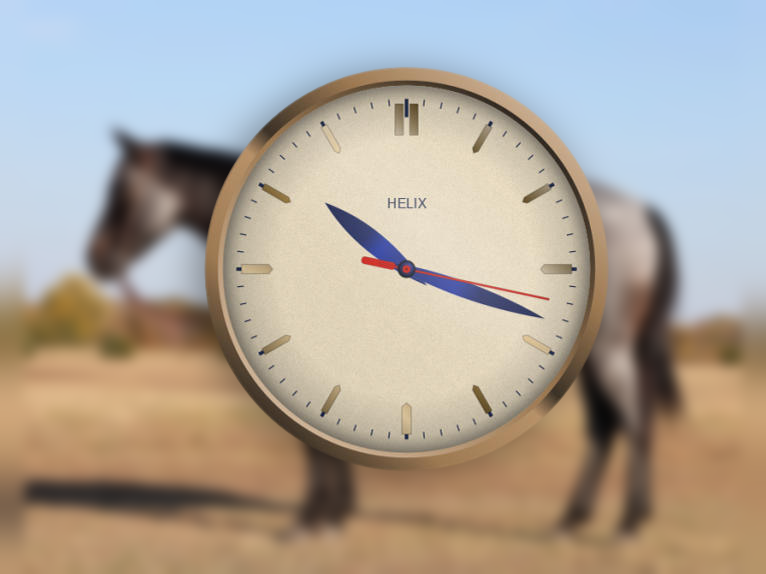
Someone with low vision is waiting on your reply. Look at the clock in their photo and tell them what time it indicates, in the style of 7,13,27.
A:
10,18,17
